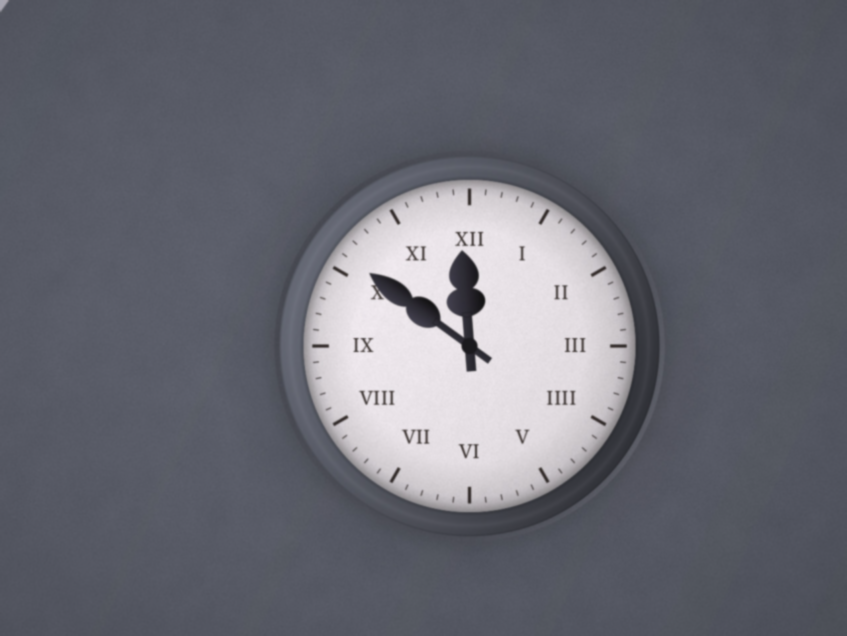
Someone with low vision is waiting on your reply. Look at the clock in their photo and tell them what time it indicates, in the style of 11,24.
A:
11,51
